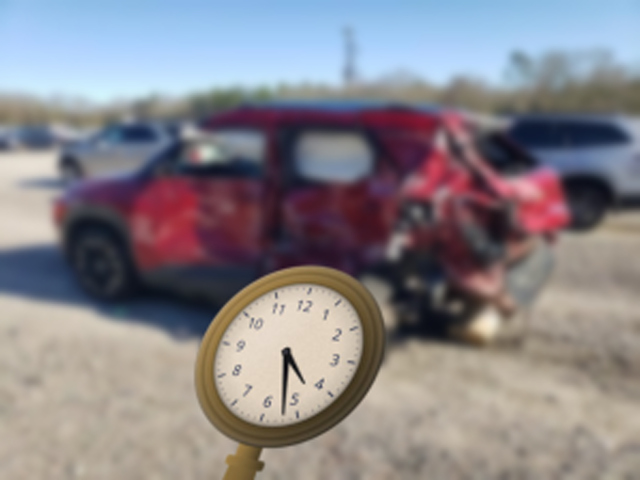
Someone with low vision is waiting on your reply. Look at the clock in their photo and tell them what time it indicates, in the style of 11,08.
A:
4,27
